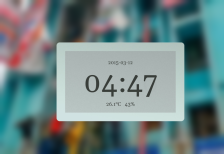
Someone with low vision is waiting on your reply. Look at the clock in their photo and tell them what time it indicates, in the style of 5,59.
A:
4,47
